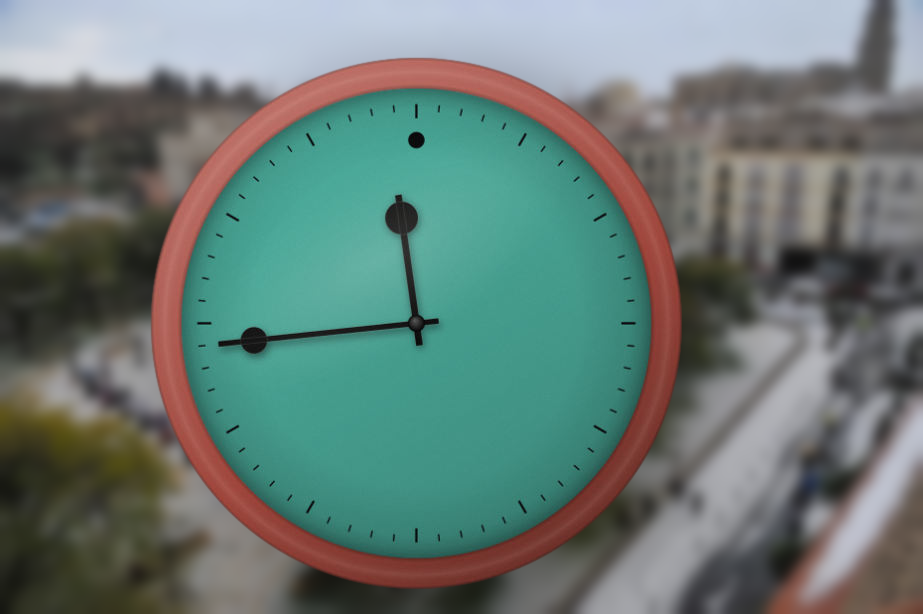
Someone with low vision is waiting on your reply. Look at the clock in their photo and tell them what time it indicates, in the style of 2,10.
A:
11,44
